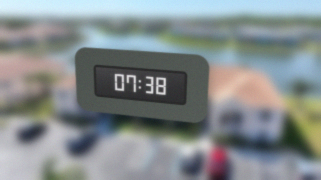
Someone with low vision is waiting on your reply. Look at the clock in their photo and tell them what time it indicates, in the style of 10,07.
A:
7,38
